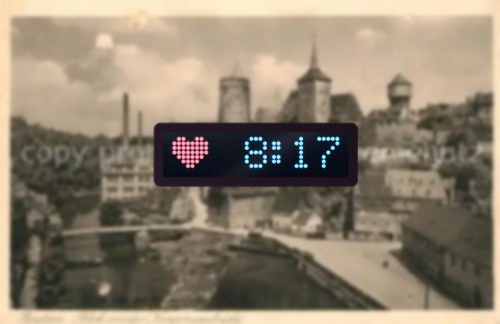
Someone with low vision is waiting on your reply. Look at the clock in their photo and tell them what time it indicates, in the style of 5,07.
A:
8,17
